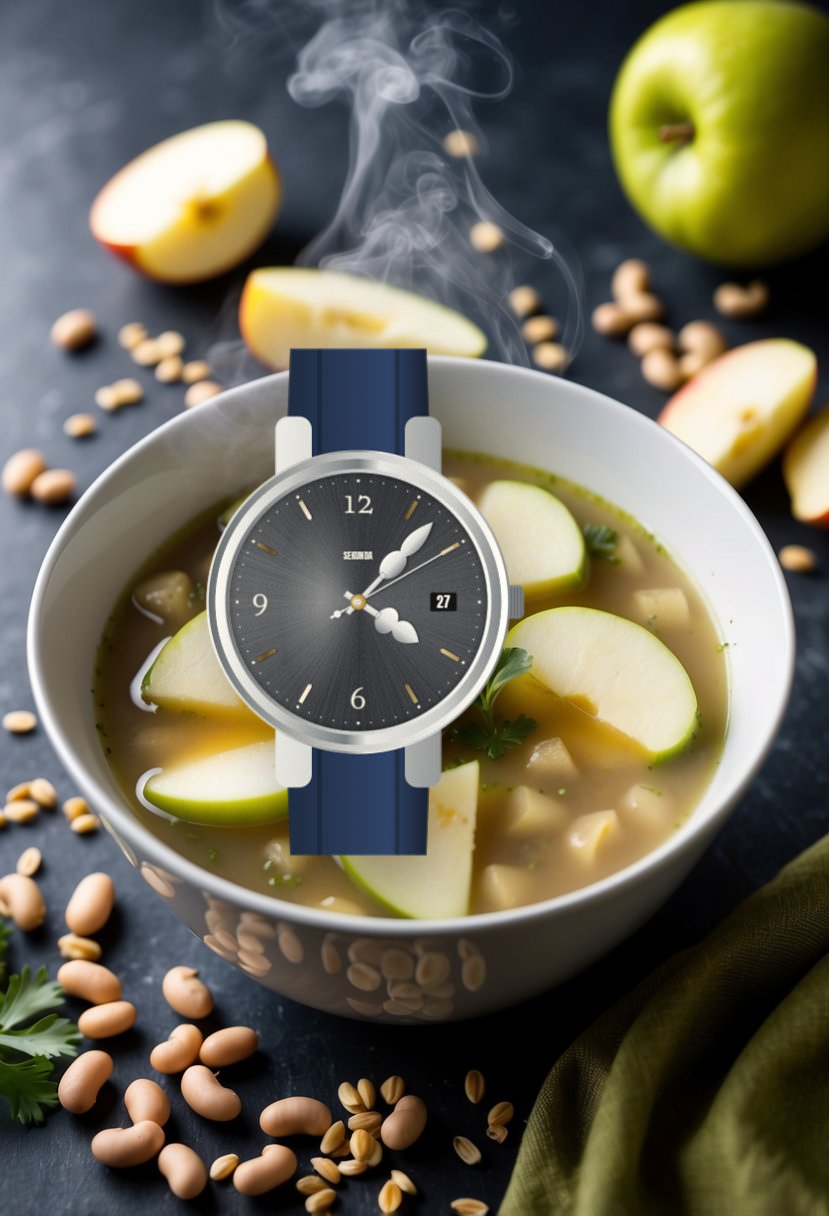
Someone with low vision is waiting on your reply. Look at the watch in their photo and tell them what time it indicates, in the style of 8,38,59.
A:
4,07,10
